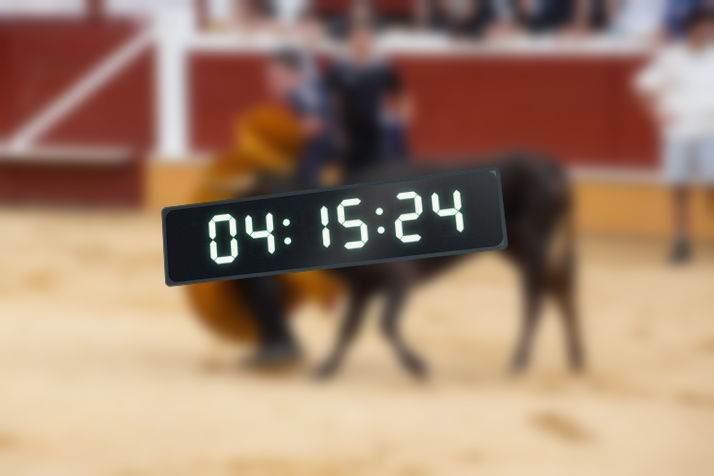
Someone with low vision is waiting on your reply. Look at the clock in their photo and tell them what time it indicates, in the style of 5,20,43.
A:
4,15,24
